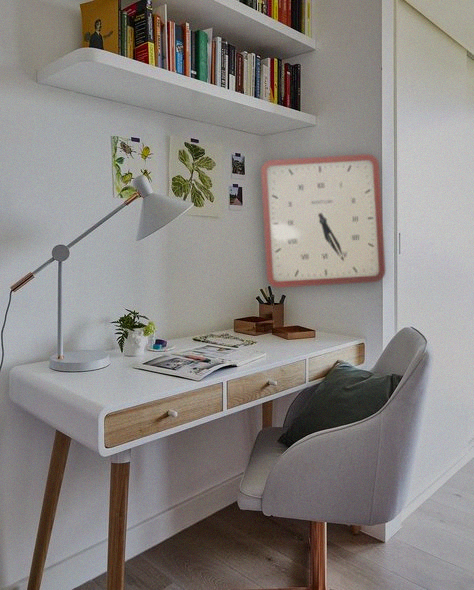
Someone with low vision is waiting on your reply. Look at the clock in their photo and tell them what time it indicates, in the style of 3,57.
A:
5,26
